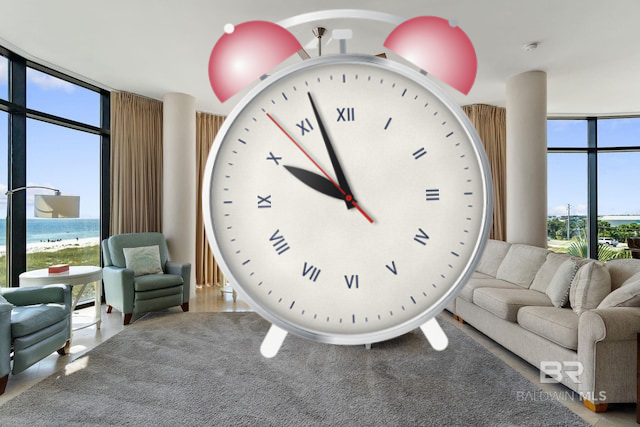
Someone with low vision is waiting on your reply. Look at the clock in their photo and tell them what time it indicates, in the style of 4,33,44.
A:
9,56,53
